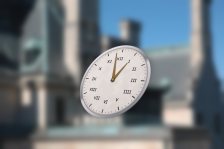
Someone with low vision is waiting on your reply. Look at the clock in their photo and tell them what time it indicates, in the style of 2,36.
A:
12,58
